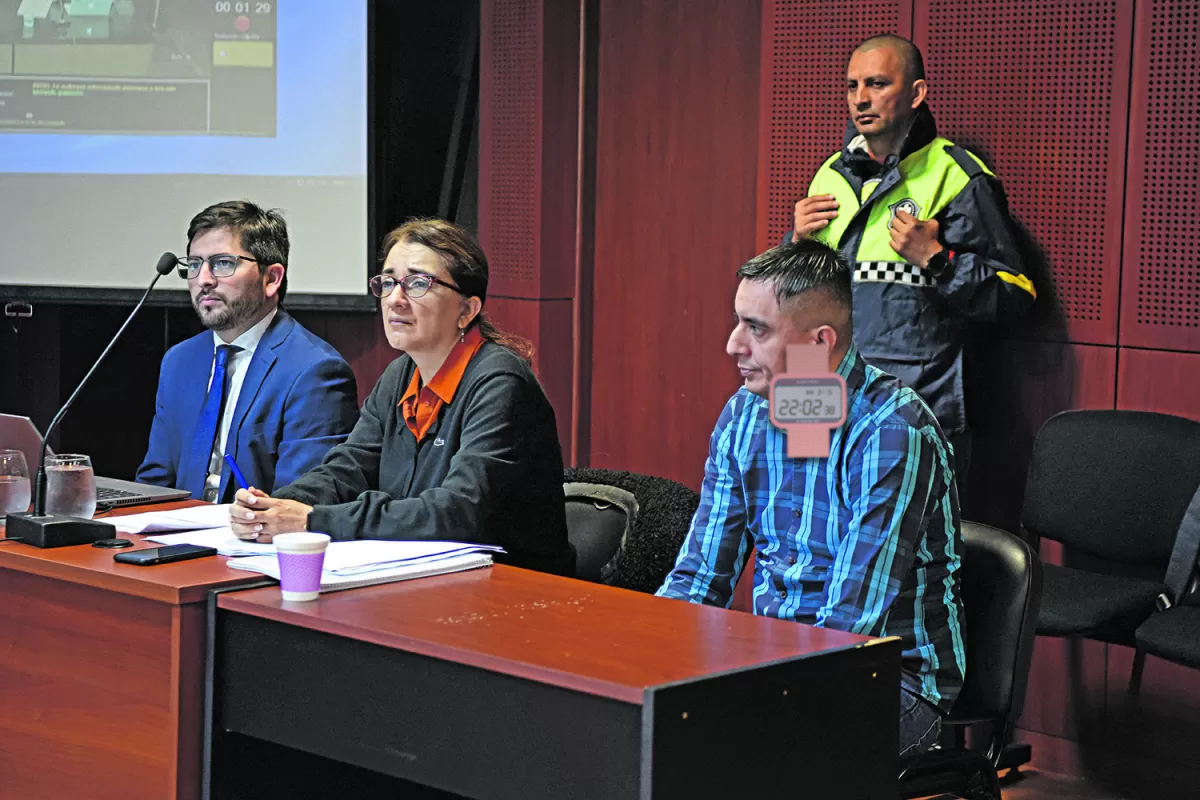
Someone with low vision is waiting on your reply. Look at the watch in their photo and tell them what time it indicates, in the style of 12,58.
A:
22,02
